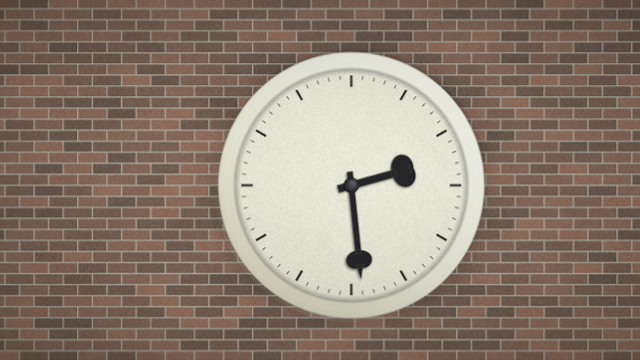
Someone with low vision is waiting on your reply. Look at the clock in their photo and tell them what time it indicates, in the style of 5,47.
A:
2,29
